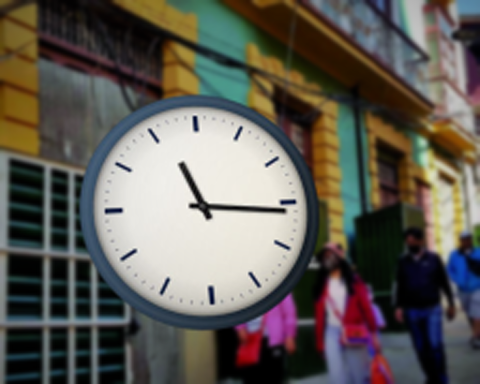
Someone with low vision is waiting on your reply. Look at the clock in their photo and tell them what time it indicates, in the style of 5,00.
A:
11,16
